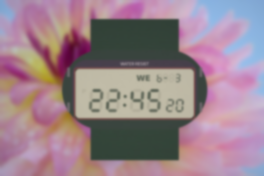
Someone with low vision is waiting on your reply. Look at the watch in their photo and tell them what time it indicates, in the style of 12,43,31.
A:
22,45,20
